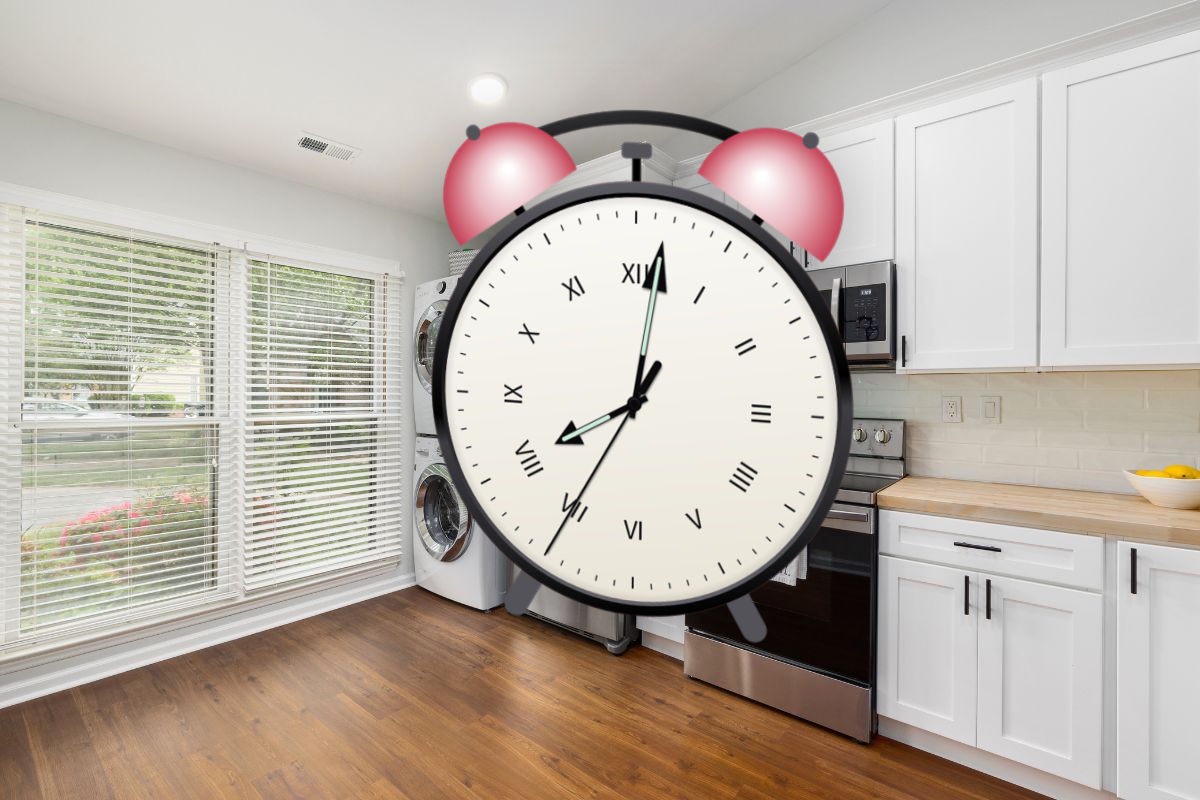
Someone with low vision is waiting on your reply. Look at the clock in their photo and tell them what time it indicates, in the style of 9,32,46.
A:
8,01,35
